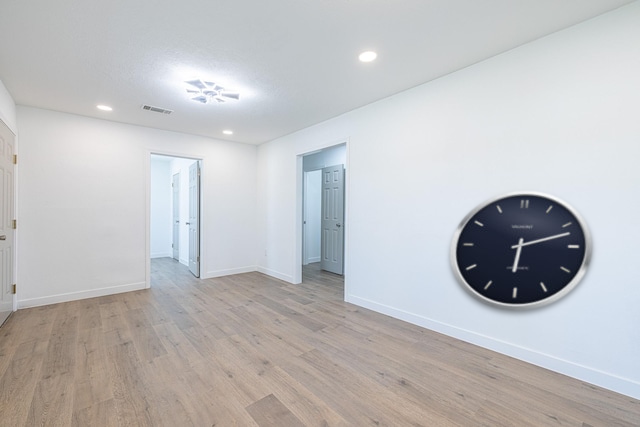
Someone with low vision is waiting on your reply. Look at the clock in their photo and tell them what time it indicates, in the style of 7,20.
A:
6,12
